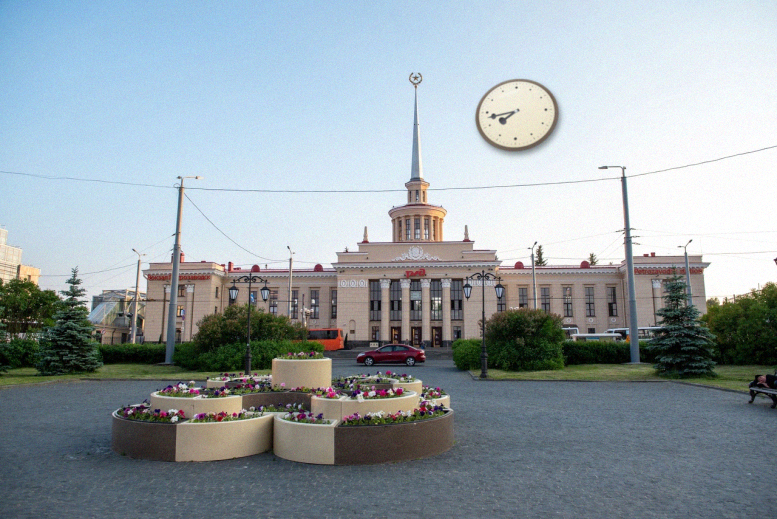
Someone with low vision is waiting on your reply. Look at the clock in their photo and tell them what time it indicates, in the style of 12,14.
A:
7,43
